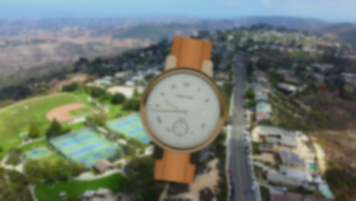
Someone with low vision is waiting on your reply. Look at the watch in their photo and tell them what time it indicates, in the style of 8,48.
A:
9,44
